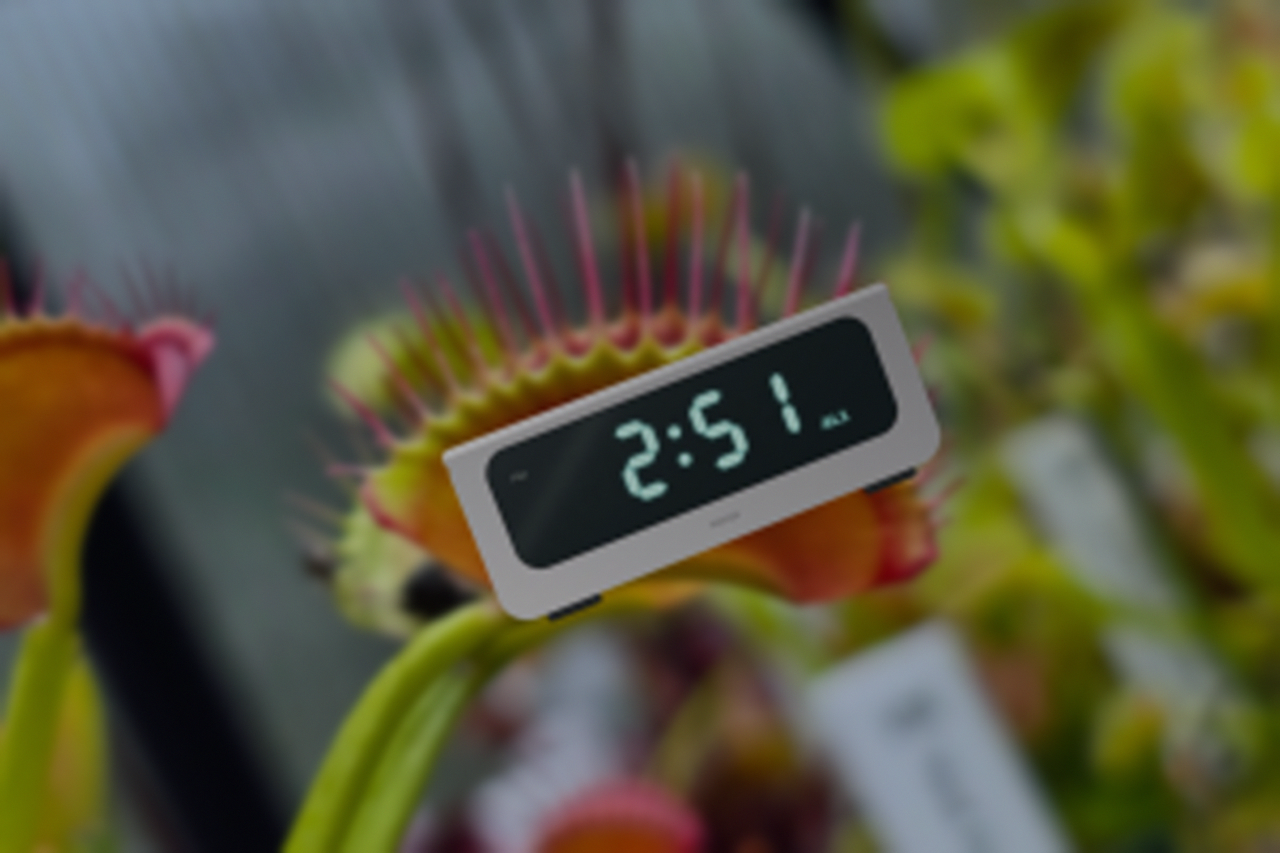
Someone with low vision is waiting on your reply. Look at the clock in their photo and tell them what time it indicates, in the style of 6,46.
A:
2,51
